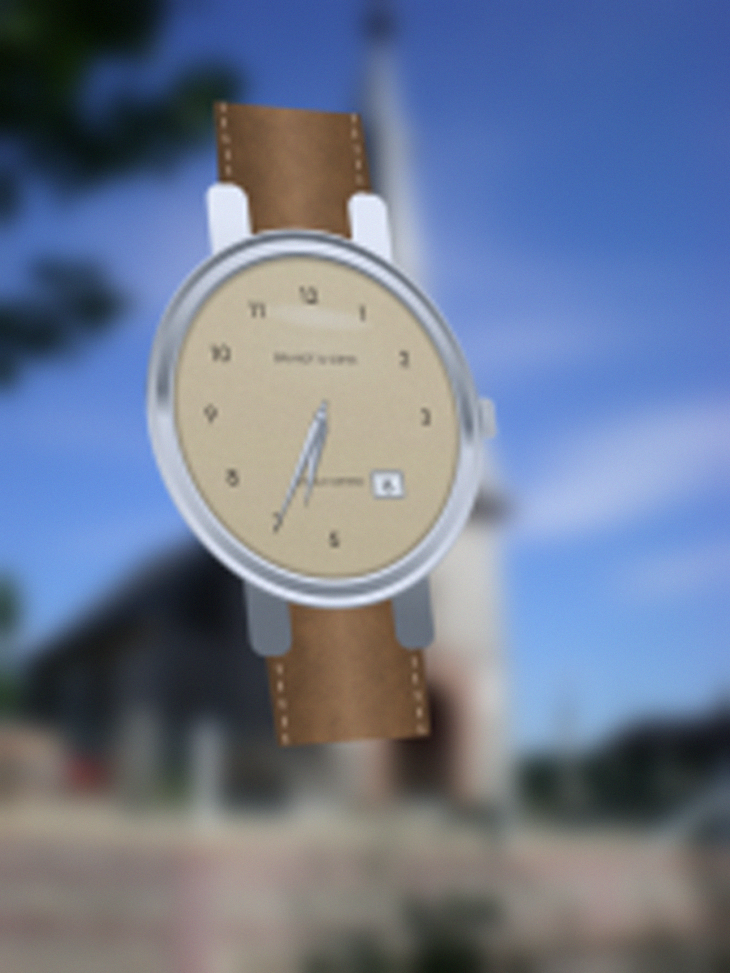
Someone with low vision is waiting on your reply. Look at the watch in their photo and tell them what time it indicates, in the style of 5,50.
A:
6,35
